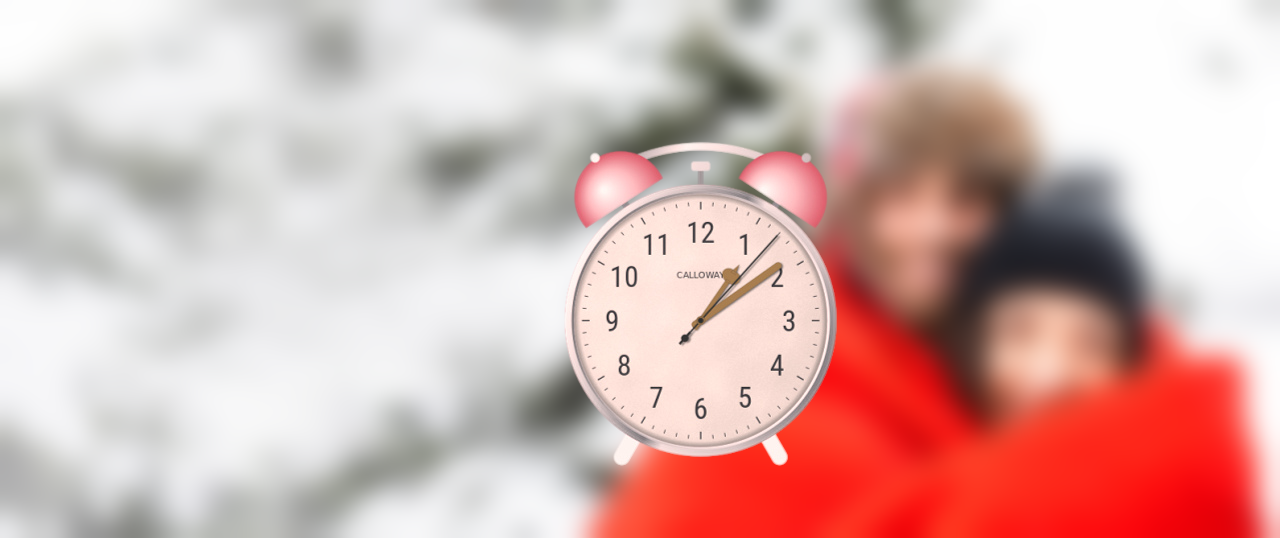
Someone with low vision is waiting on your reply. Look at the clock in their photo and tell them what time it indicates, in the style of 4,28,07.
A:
1,09,07
